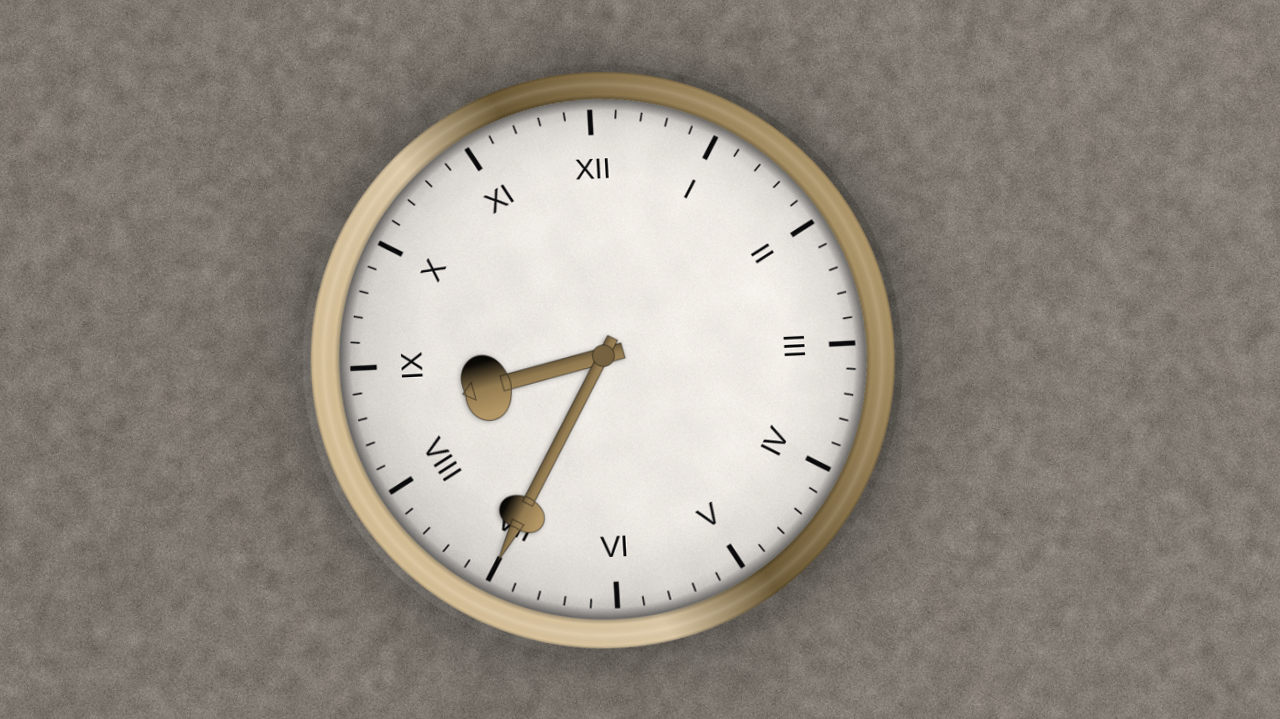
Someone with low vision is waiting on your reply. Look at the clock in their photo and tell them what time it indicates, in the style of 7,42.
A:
8,35
